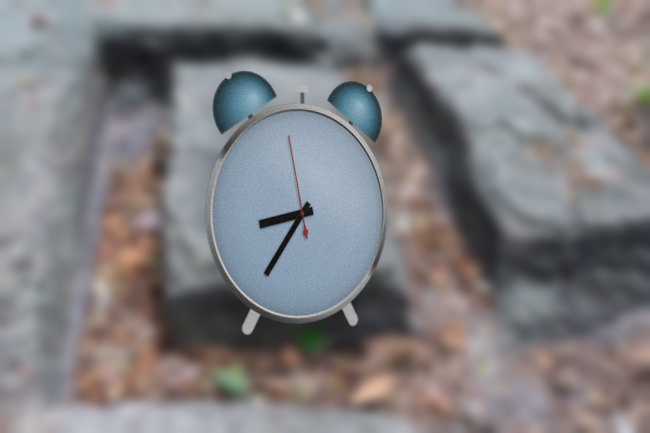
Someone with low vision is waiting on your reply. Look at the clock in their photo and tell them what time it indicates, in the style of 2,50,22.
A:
8,35,58
